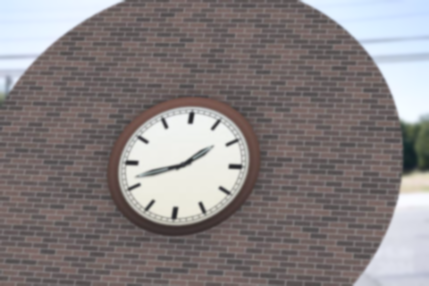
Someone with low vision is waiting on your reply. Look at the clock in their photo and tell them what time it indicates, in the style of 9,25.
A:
1,42
